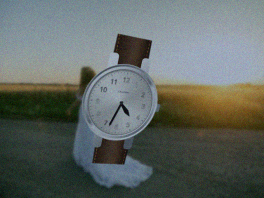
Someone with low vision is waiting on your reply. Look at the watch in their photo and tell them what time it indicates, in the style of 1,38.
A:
4,33
